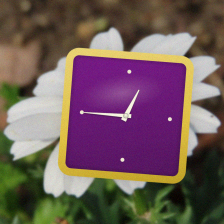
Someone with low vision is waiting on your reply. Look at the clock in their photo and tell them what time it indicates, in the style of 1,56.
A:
12,45
